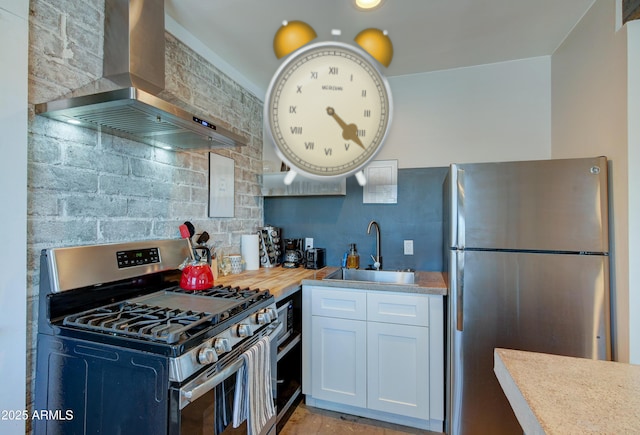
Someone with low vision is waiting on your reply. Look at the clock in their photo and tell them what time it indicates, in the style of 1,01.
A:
4,22
